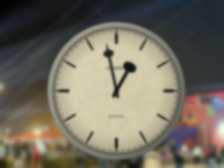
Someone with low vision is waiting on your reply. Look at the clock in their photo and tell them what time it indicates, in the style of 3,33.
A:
12,58
